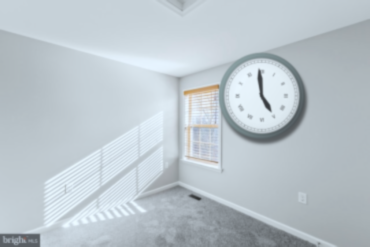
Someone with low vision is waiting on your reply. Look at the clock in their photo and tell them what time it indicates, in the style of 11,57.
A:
4,59
